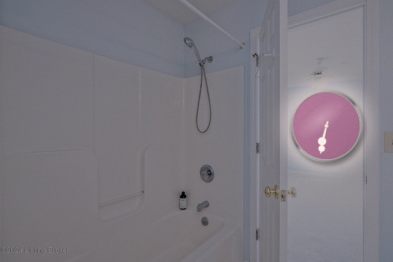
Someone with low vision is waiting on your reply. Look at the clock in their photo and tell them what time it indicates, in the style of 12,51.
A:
6,32
